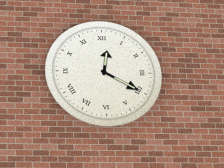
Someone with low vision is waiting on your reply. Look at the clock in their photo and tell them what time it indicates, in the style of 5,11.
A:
12,20
